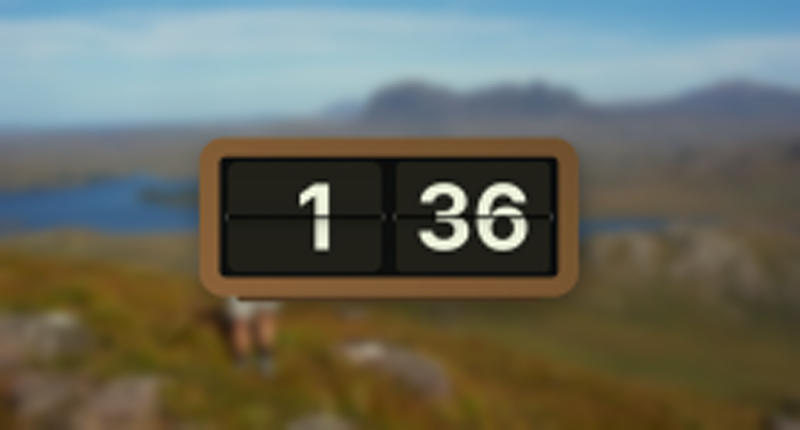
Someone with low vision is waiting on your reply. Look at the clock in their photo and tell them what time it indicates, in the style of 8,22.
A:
1,36
